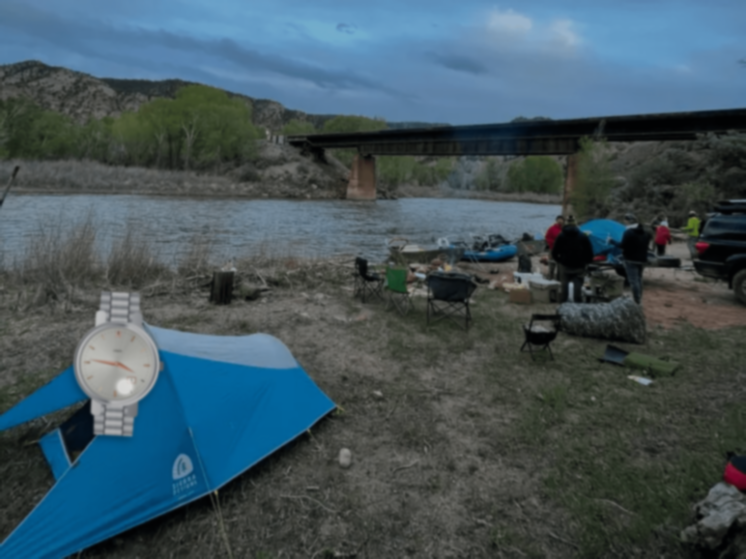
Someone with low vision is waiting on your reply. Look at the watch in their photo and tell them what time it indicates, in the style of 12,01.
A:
3,46
